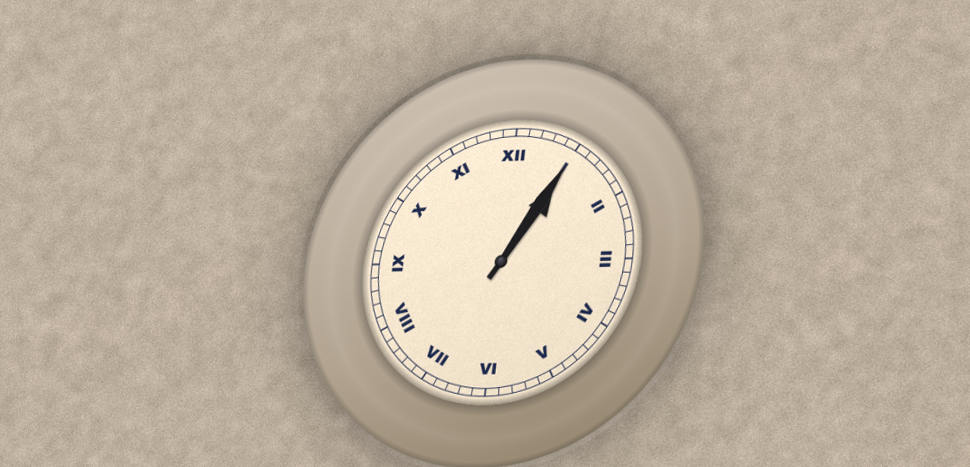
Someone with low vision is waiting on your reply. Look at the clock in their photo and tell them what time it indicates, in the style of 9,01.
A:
1,05
